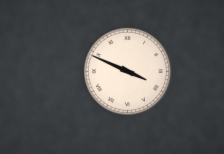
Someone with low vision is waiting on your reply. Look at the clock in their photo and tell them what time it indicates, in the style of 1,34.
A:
3,49
